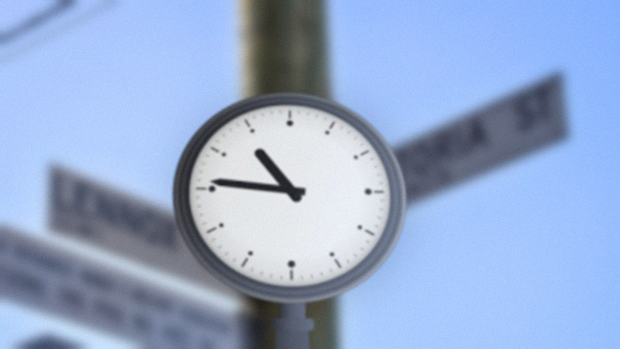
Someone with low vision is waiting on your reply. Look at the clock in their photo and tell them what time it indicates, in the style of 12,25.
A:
10,46
